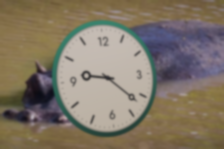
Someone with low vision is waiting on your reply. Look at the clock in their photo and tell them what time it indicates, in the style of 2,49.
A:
9,22
